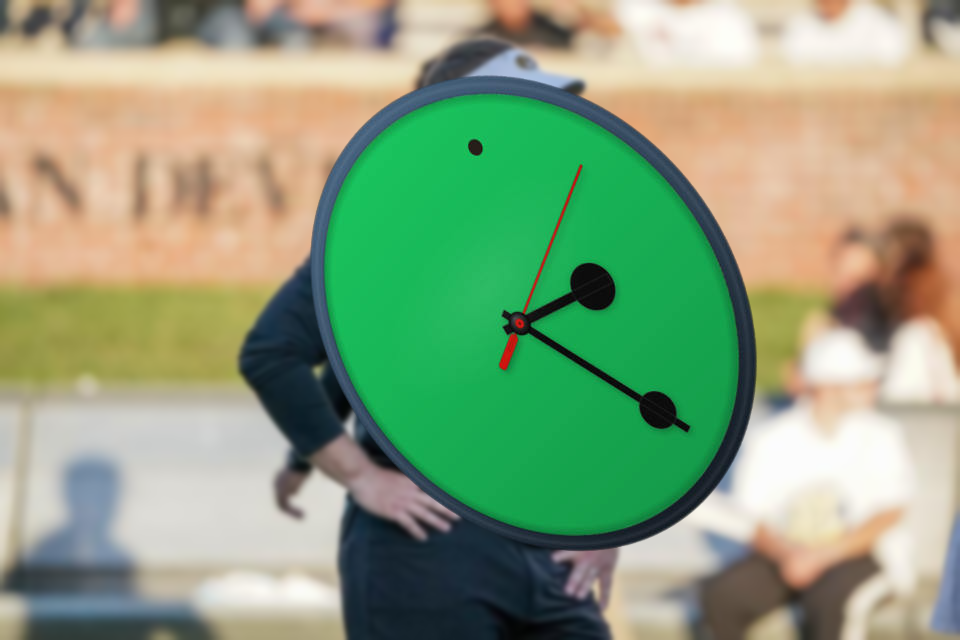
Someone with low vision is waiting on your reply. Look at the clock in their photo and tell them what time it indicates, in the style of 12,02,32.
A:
2,21,06
